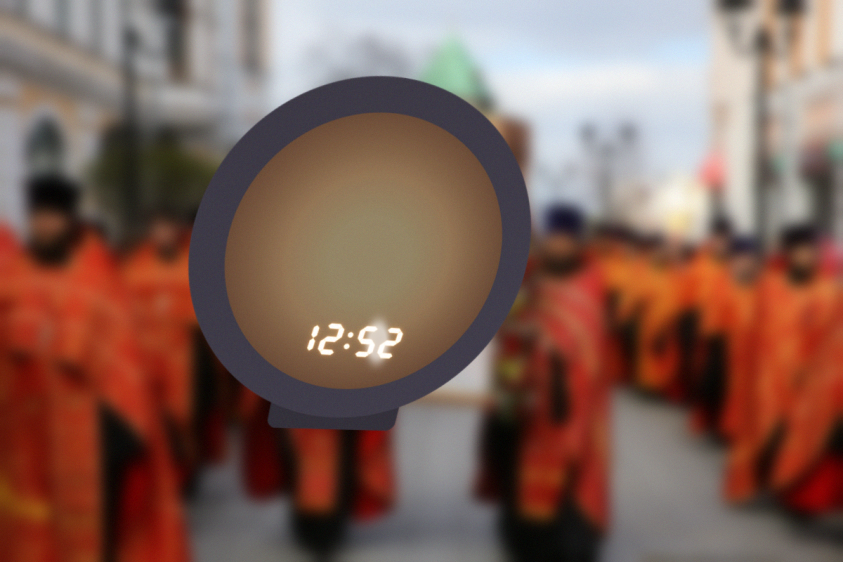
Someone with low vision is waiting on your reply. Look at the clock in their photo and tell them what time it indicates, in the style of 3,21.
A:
12,52
